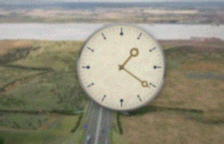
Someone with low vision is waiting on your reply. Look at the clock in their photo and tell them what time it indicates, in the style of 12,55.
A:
1,21
